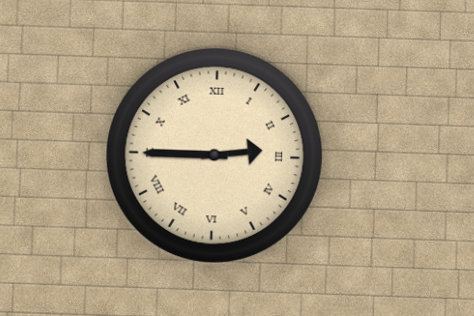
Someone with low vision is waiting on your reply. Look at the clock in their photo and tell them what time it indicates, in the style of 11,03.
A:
2,45
